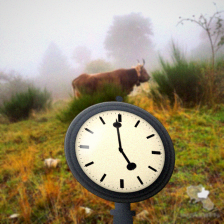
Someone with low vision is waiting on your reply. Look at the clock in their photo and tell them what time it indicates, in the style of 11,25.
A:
4,59
